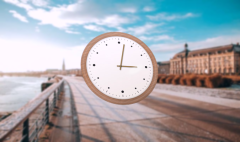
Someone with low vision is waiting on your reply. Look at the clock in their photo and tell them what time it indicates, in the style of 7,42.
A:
3,02
